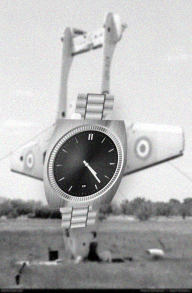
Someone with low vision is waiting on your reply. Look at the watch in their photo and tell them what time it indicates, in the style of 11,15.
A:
4,23
